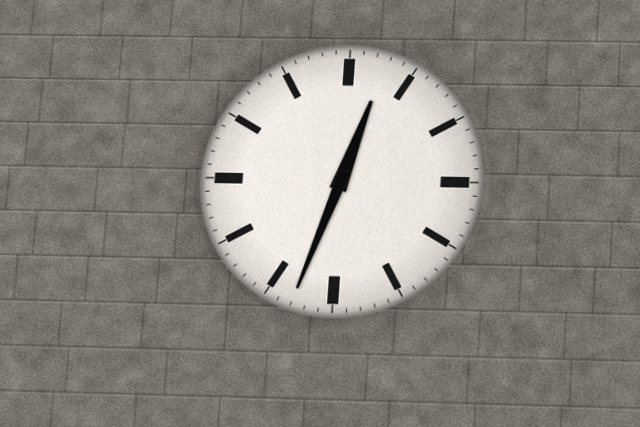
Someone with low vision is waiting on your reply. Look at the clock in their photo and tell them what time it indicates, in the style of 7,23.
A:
12,33
